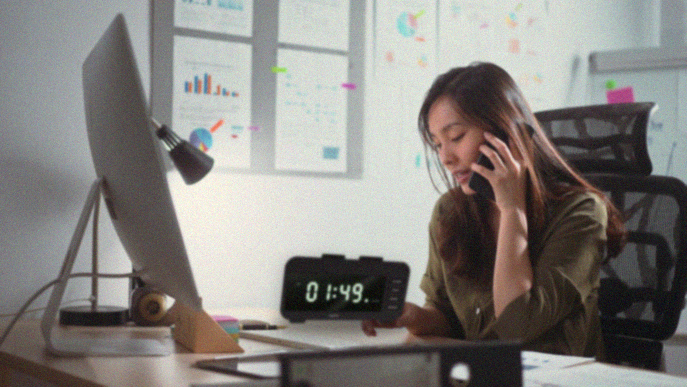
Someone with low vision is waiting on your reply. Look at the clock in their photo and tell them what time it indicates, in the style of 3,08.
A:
1,49
